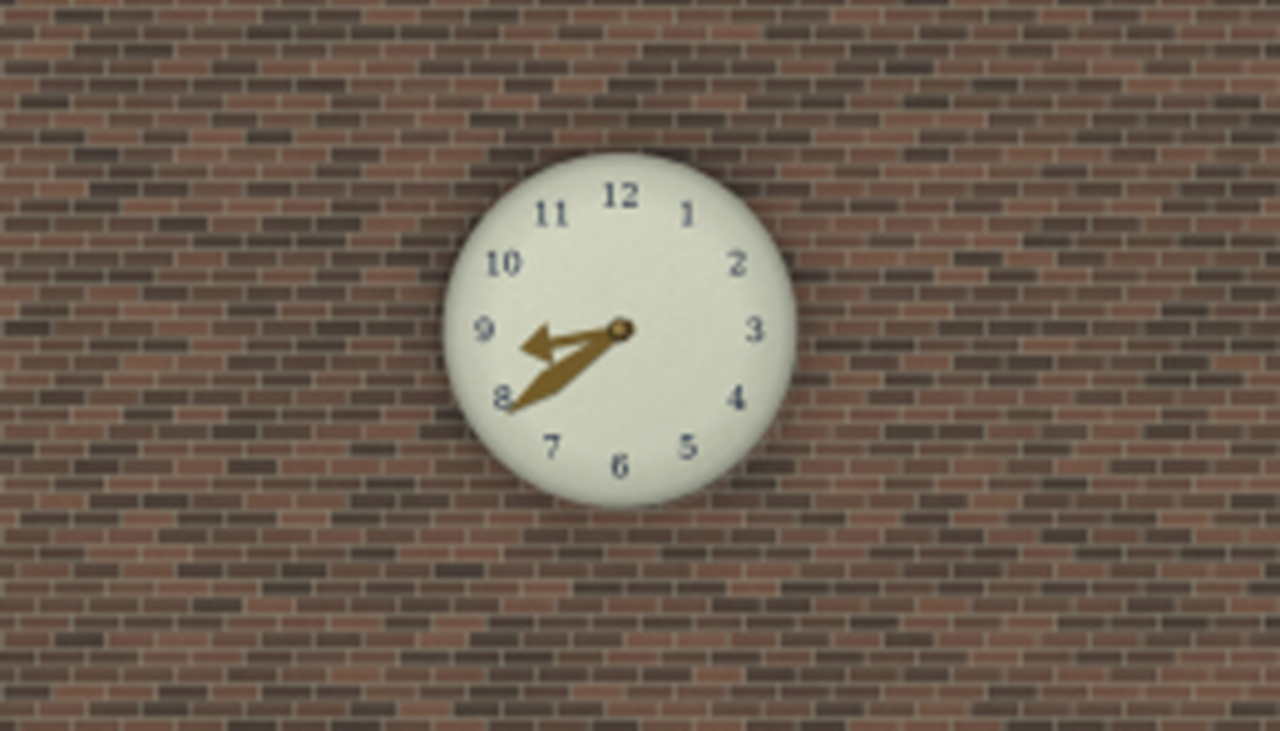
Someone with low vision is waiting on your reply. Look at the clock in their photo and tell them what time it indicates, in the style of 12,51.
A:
8,39
